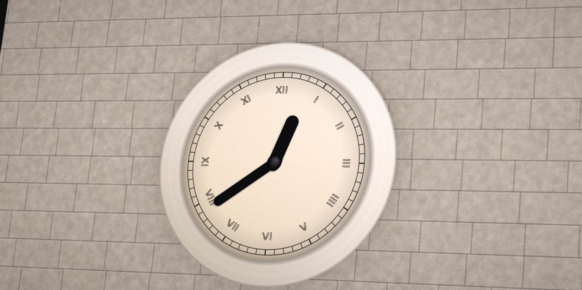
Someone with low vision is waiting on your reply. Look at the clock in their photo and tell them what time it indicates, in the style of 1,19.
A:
12,39
